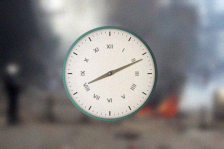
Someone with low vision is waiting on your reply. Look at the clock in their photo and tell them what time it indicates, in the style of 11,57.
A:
8,11
